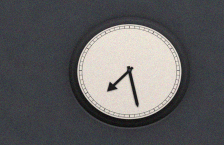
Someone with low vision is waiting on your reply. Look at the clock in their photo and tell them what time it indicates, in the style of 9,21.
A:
7,28
